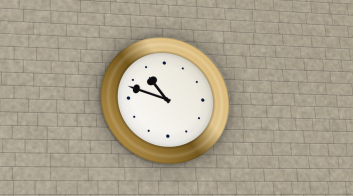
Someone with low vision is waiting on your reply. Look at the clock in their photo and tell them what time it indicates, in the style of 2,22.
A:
10,48
